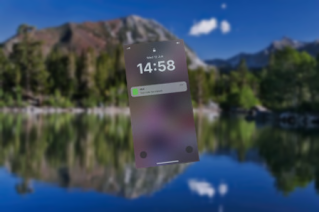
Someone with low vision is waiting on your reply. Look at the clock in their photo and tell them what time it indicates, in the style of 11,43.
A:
14,58
